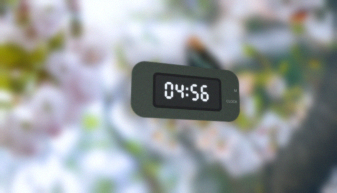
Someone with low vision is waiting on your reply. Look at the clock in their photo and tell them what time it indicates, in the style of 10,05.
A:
4,56
